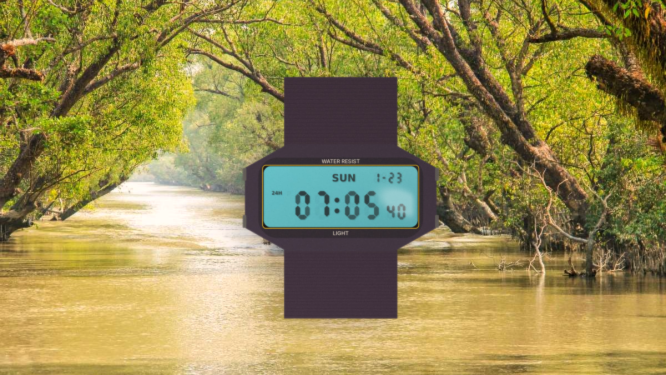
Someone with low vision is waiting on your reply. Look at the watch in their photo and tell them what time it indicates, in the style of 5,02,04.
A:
7,05,40
